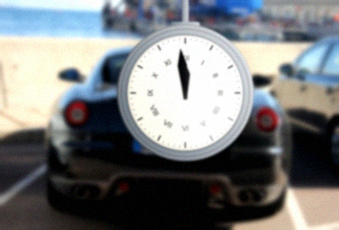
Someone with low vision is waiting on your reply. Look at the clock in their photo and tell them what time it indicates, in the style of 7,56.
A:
11,59
